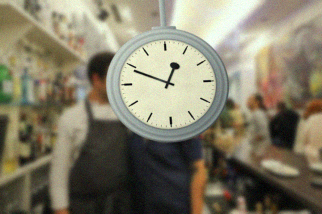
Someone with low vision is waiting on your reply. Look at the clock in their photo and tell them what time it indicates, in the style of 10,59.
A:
12,49
